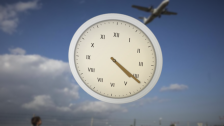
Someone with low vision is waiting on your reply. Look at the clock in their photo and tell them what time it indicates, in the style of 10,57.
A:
4,21
